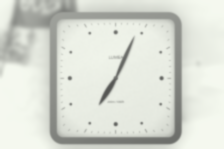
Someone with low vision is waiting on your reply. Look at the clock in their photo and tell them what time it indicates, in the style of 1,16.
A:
7,04
